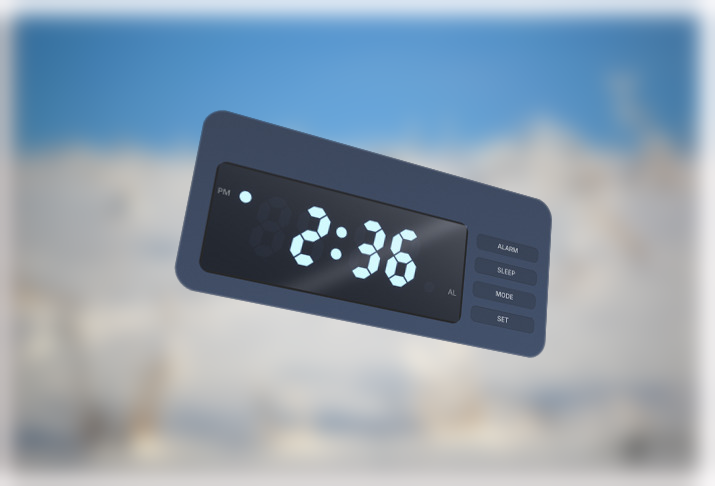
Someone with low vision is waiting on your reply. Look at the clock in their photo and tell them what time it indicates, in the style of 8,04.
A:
2,36
